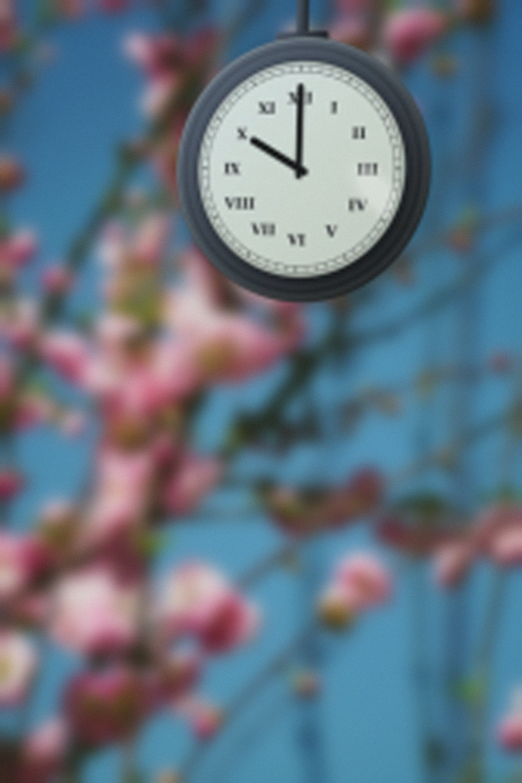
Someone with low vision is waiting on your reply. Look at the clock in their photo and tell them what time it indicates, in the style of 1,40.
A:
10,00
